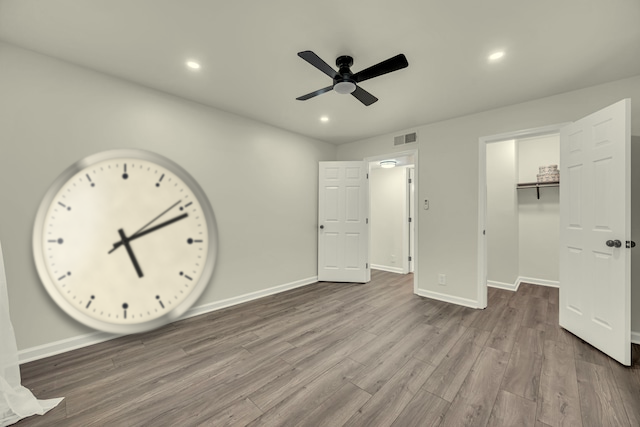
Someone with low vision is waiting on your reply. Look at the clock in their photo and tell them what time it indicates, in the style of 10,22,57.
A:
5,11,09
